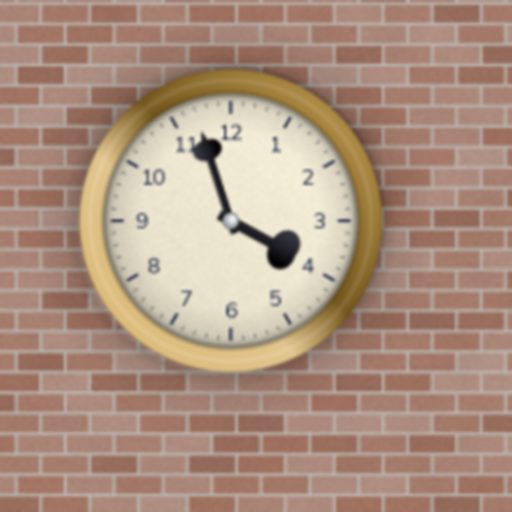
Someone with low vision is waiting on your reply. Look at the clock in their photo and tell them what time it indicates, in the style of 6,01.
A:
3,57
